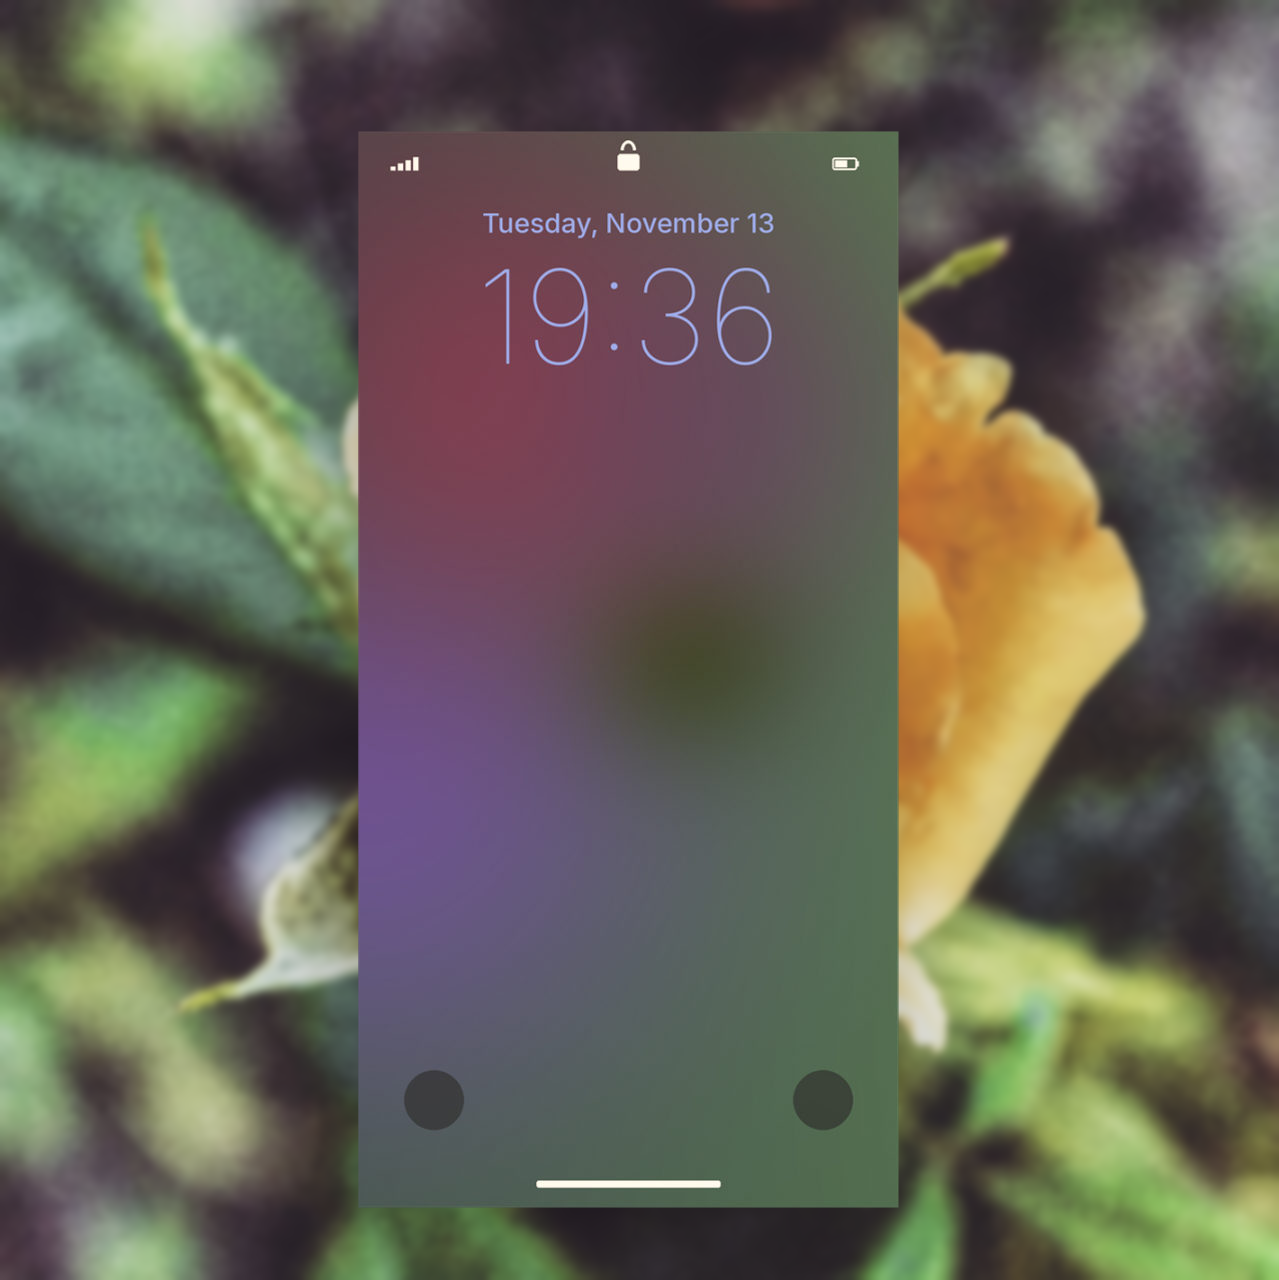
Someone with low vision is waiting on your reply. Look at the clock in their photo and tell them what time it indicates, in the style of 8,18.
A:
19,36
